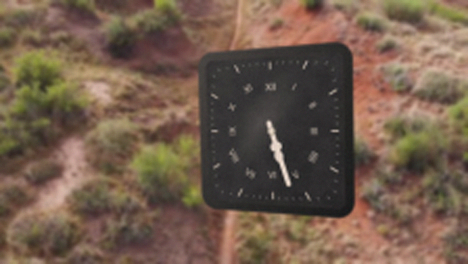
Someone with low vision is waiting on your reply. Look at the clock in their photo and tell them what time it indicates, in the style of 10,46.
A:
5,27
